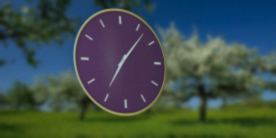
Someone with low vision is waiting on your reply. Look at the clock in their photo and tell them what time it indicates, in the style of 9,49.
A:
7,07
